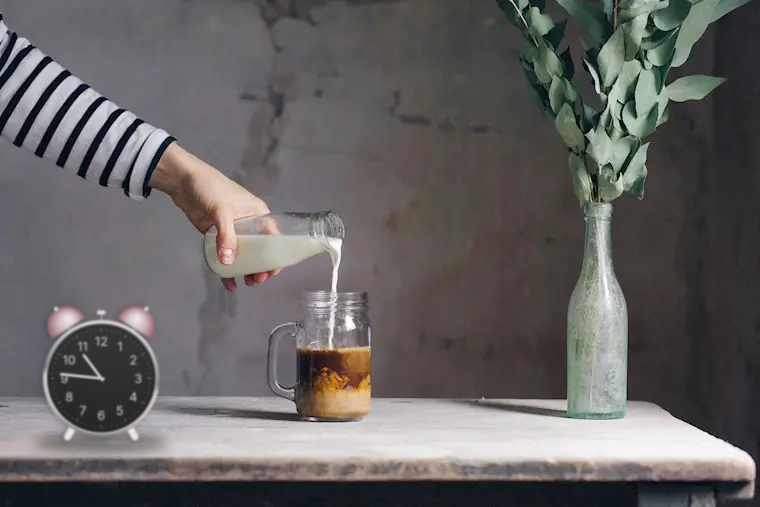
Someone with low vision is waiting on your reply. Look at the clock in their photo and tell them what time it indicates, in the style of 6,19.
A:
10,46
